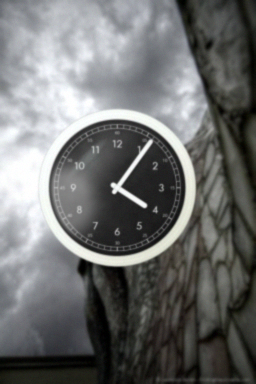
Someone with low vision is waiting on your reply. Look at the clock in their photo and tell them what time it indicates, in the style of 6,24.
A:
4,06
